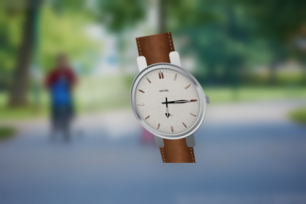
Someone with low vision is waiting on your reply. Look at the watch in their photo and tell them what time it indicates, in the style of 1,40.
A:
6,15
